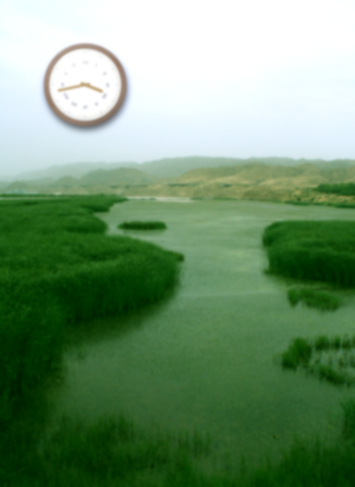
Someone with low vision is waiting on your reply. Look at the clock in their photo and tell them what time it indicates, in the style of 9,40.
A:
3,43
